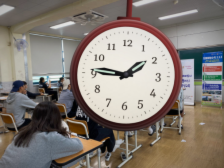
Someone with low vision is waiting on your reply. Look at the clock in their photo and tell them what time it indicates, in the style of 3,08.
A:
1,46
